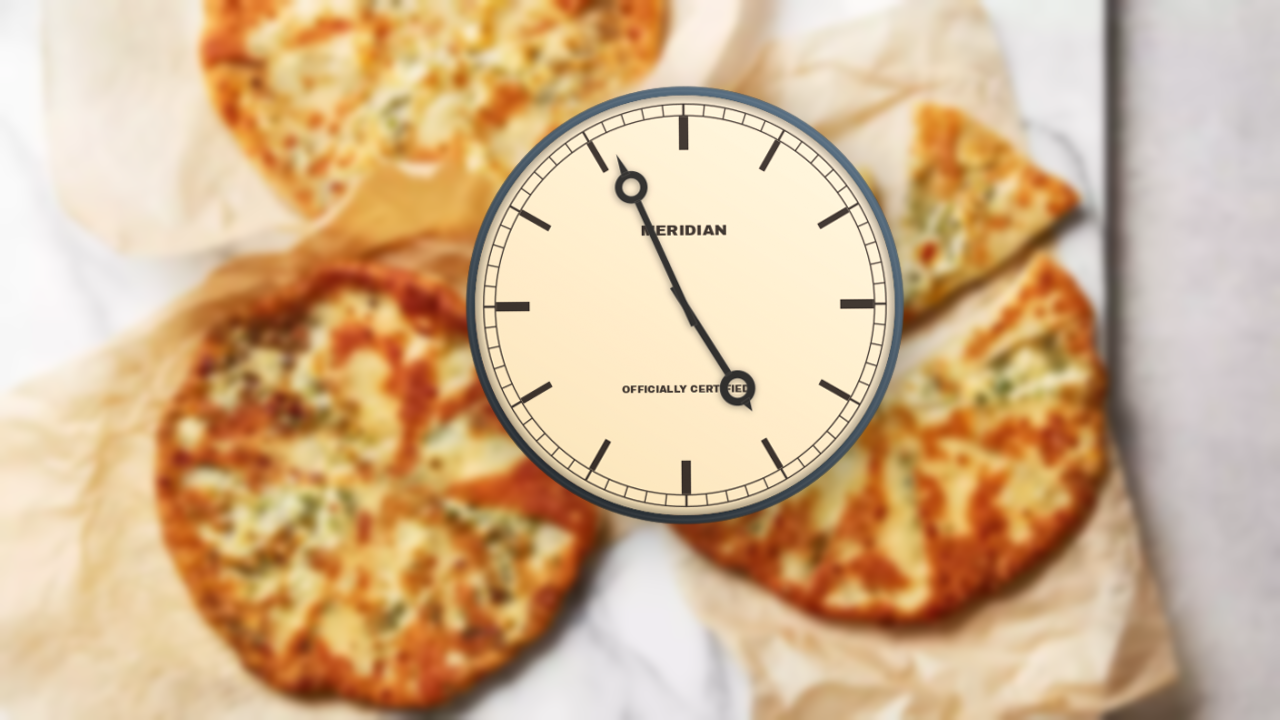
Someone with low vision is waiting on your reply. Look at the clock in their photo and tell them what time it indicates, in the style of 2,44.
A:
4,56
